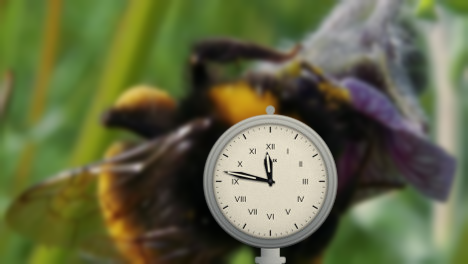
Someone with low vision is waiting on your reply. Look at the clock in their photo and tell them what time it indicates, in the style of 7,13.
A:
11,47
